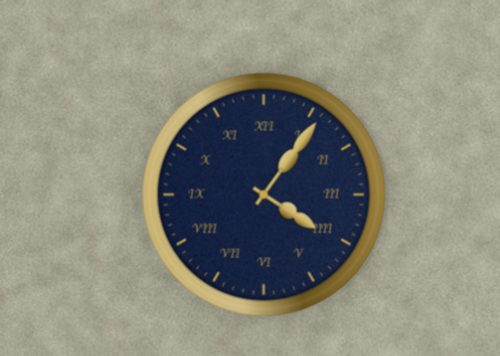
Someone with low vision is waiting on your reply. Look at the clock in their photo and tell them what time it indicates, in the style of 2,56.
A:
4,06
